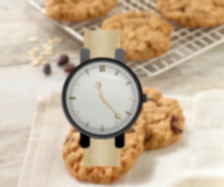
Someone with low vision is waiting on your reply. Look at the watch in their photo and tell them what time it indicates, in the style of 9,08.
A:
11,23
